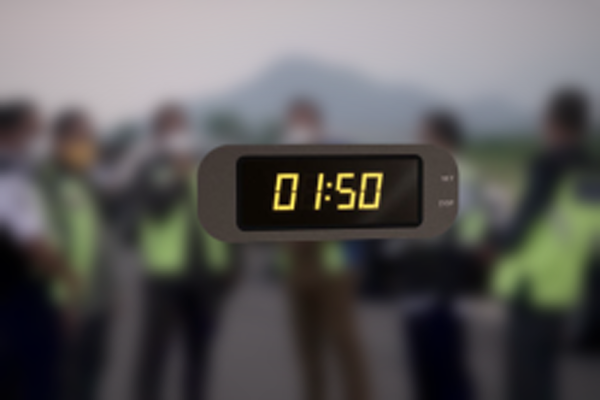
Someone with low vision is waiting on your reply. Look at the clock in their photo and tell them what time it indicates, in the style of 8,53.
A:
1,50
